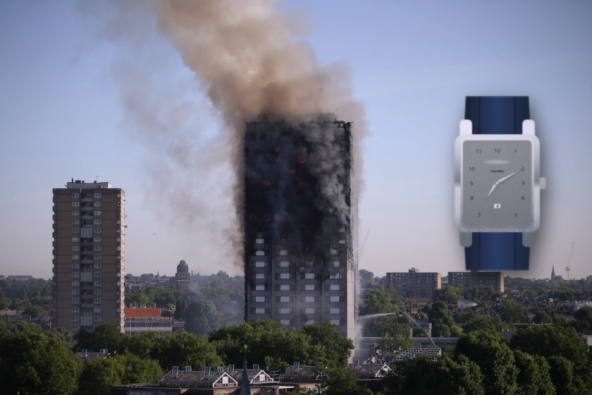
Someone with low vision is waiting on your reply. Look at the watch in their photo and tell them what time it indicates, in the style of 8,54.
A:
7,10
